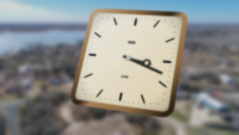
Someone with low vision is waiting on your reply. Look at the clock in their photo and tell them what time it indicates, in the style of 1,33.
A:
3,18
